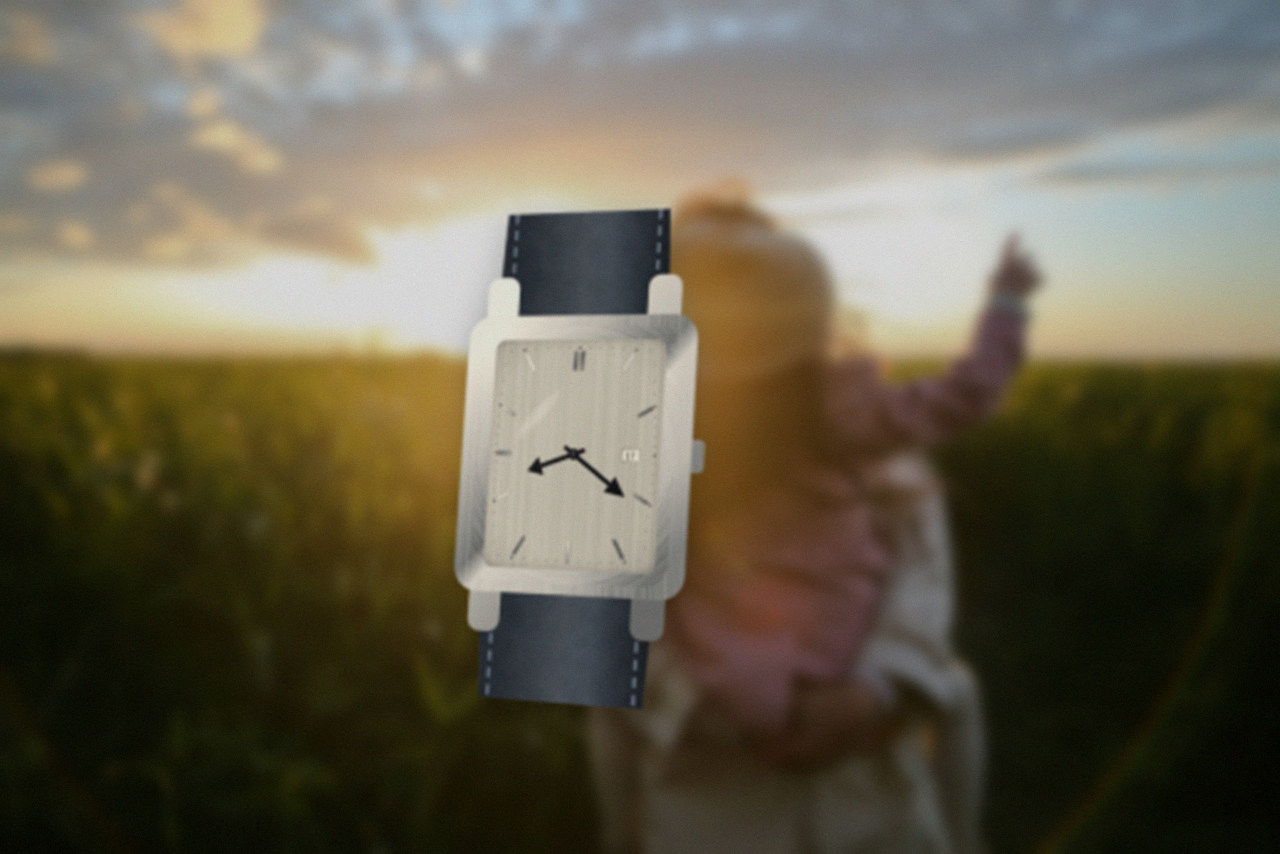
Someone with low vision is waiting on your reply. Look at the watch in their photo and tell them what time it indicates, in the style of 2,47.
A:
8,21
